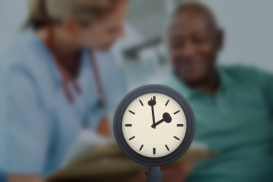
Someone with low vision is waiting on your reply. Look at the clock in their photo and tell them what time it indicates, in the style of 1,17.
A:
1,59
